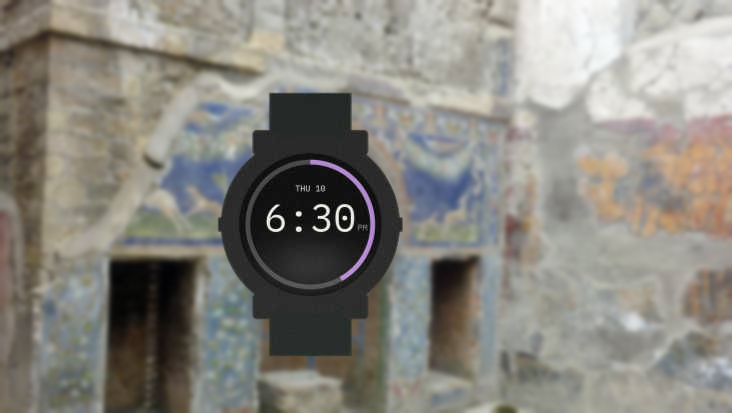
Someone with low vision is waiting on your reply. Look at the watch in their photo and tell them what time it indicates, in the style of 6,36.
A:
6,30
